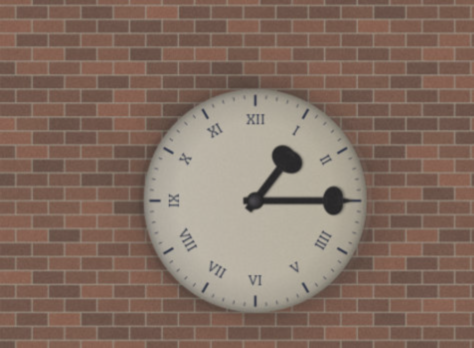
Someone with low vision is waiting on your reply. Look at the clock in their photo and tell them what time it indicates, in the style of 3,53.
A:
1,15
